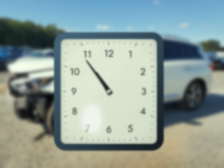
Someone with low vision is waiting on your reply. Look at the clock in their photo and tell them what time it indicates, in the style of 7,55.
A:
10,54
